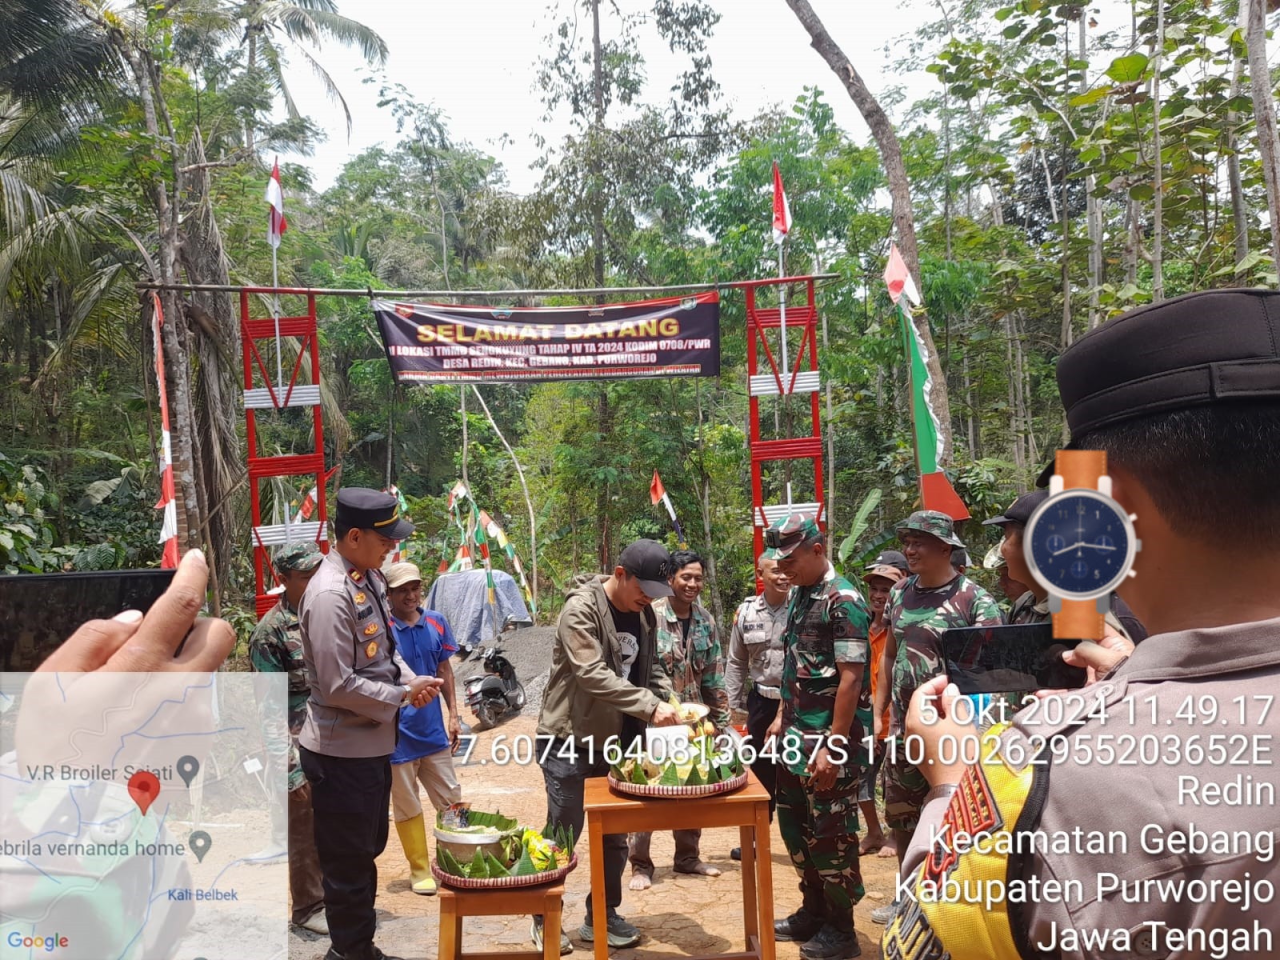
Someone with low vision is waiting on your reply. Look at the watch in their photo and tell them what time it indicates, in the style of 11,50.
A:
8,16
